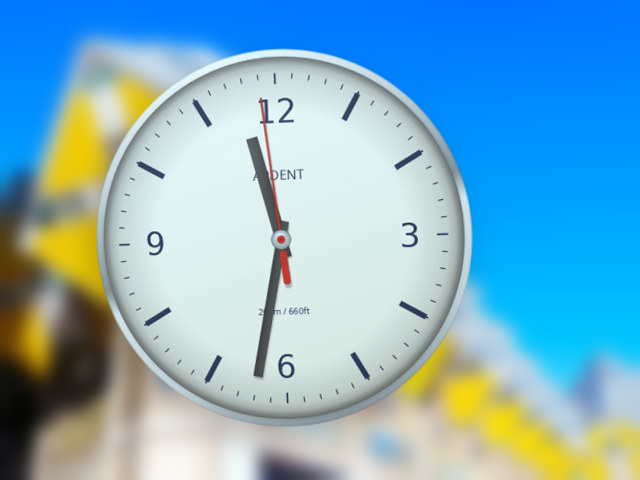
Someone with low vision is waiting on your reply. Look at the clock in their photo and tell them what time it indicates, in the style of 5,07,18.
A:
11,31,59
